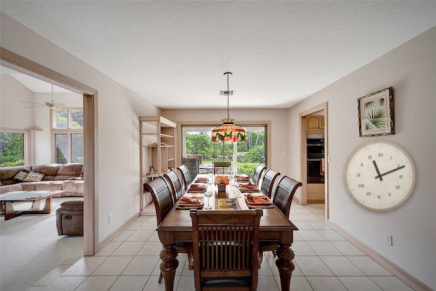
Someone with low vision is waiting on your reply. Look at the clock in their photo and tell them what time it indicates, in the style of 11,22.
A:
11,11
